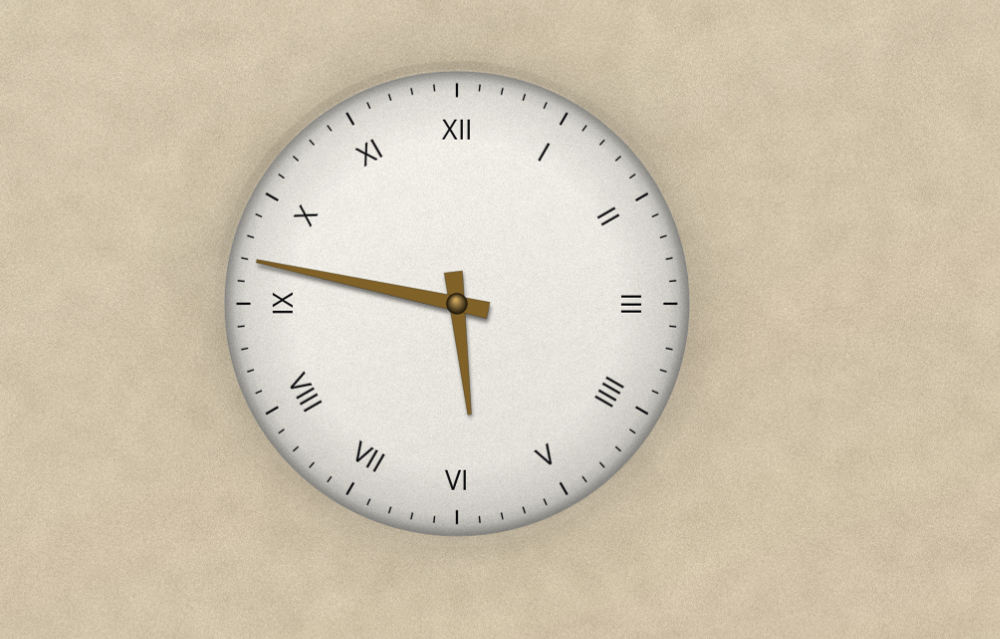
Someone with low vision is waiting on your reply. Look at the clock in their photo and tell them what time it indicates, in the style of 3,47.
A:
5,47
